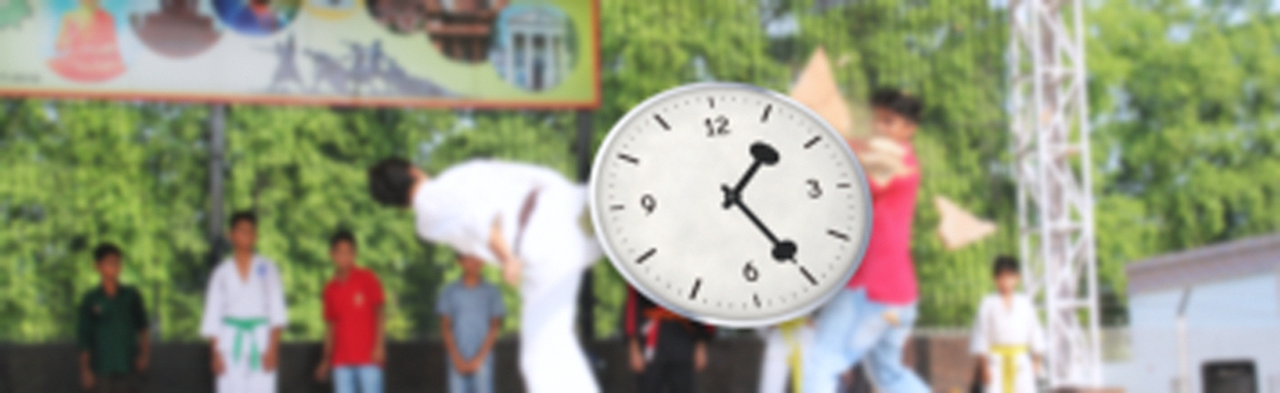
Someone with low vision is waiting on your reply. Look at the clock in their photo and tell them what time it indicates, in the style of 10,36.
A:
1,25
